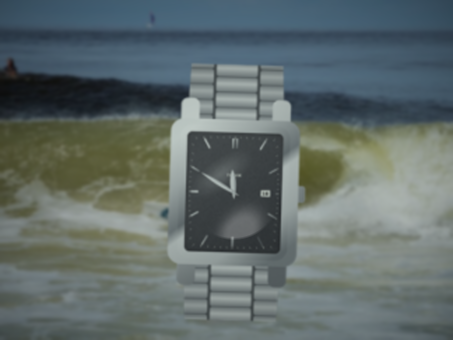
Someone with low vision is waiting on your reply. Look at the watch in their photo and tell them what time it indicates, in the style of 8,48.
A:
11,50
